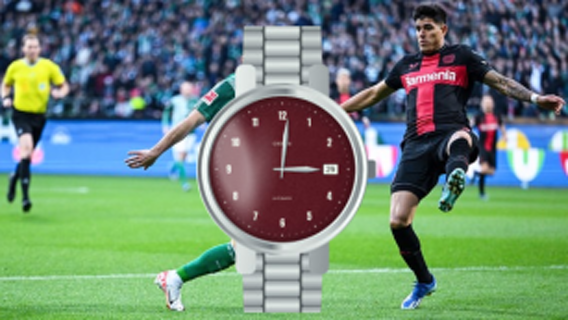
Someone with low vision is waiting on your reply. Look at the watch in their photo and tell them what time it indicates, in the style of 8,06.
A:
3,01
